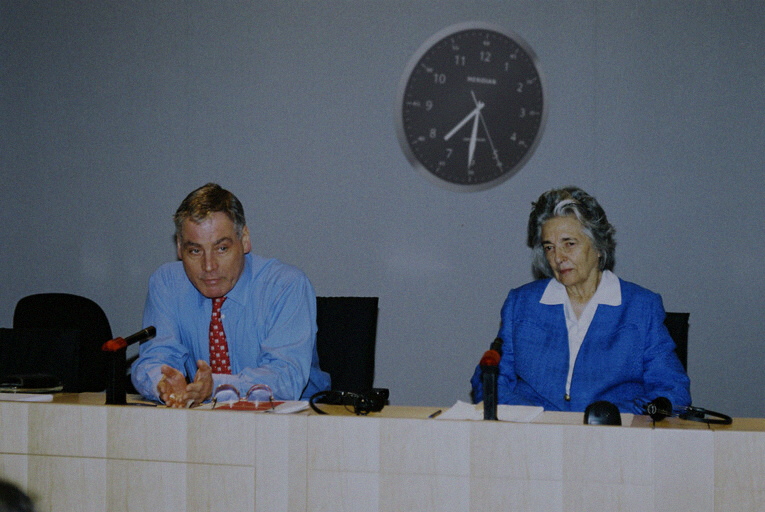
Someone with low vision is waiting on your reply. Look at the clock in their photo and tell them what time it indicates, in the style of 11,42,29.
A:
7,30,25
